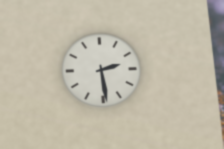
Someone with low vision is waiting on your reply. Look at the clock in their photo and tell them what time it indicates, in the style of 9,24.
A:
2,29
